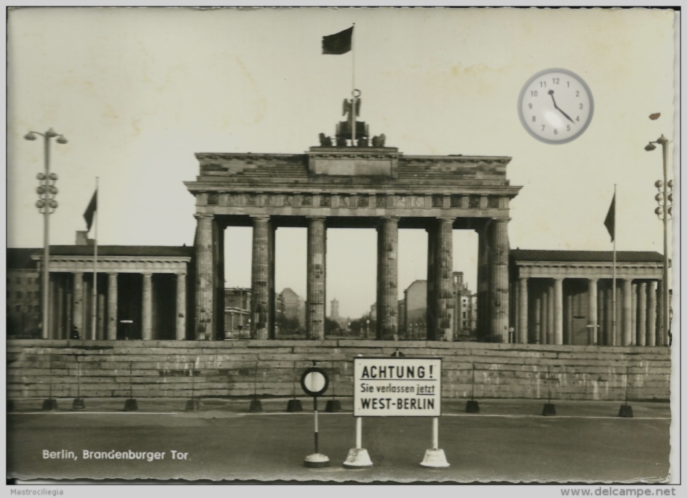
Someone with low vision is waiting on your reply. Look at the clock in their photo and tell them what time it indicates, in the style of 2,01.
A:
11,22
